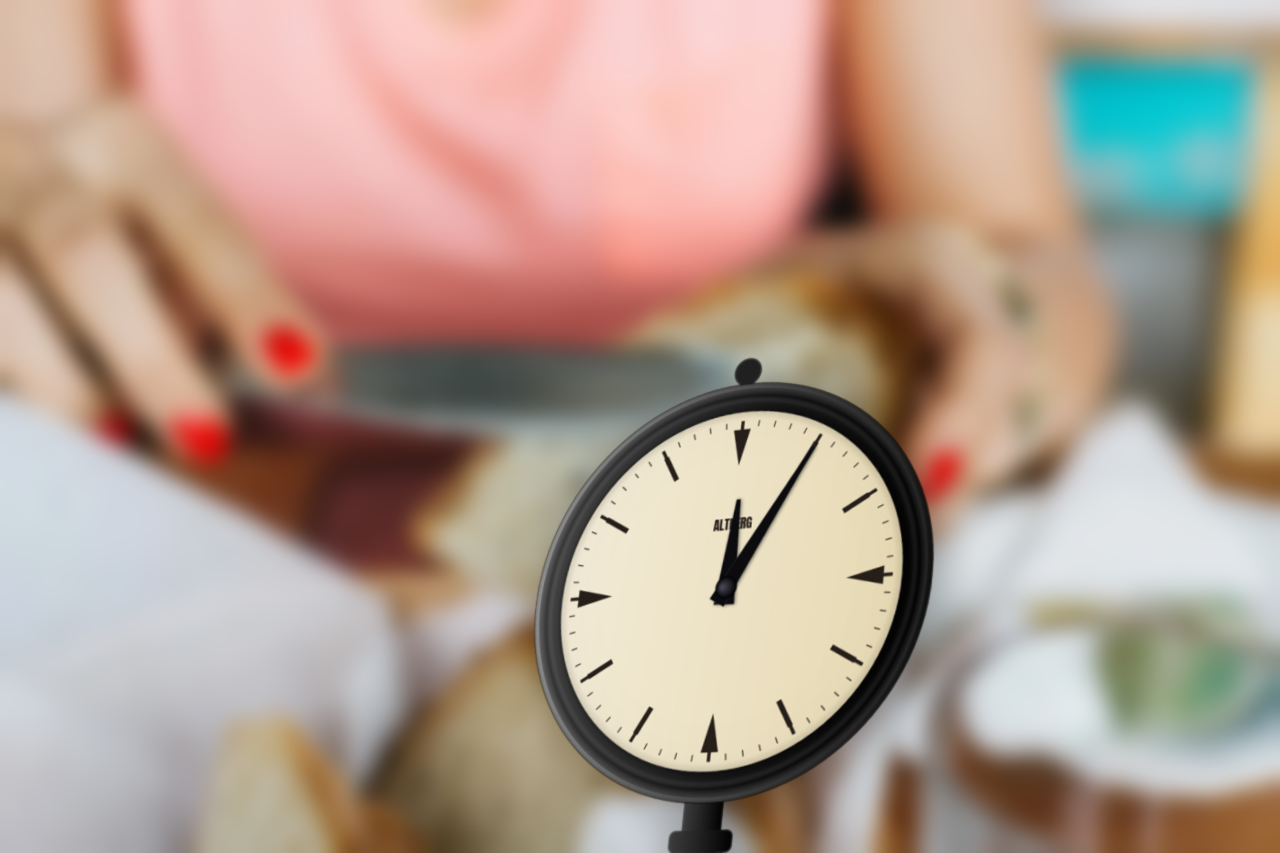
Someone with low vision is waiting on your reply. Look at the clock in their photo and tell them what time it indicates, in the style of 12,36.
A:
12,05
